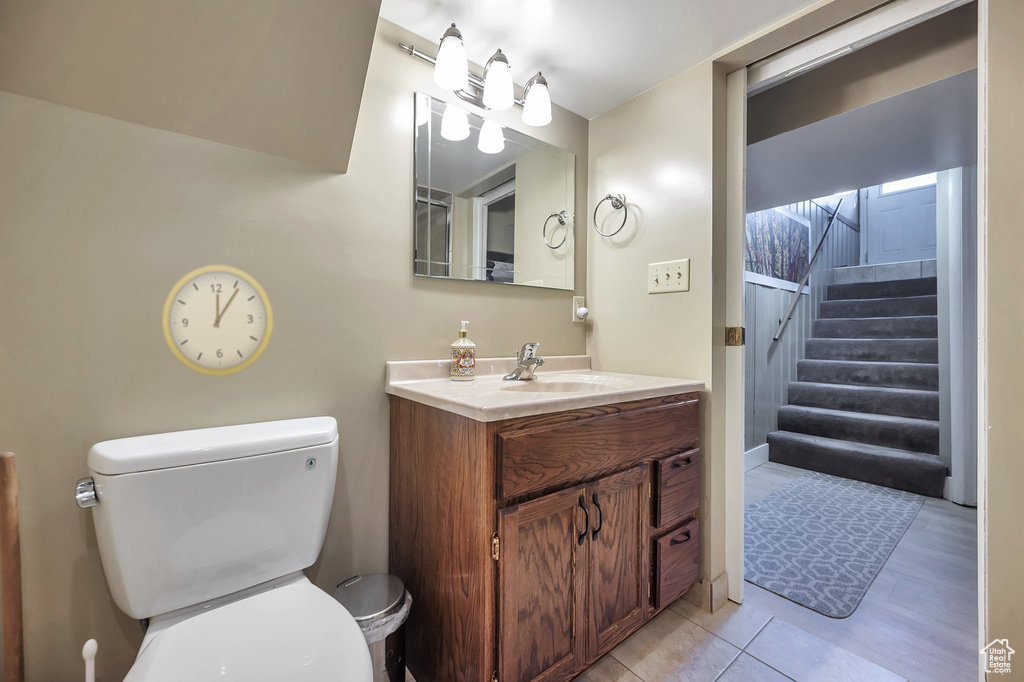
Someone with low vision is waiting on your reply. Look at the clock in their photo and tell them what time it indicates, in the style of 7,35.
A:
12,06
